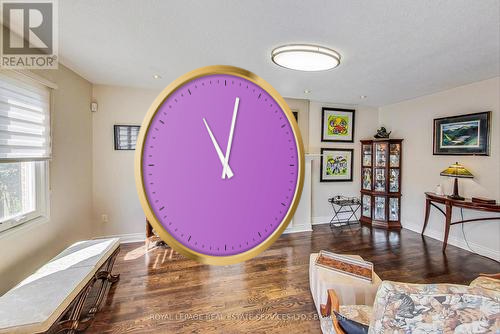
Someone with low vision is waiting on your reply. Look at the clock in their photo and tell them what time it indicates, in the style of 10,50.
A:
11,02
